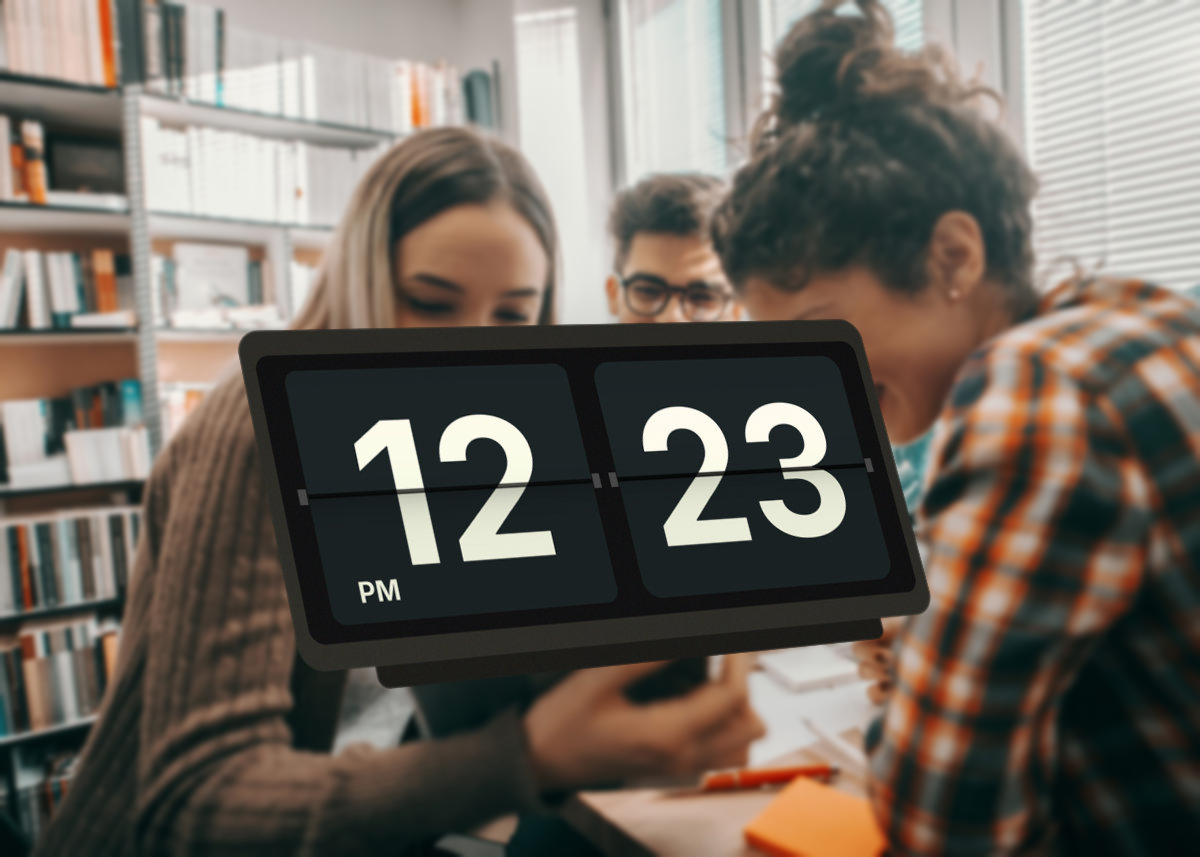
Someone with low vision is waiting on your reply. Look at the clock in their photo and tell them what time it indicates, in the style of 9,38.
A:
12,23
